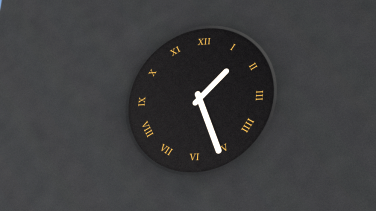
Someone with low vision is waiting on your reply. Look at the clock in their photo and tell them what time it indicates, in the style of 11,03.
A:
1,26
